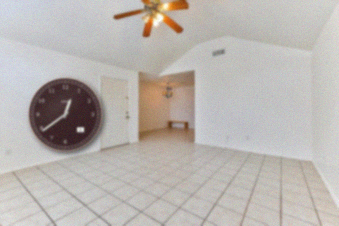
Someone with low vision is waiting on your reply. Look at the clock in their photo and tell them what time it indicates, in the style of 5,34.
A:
12,39
